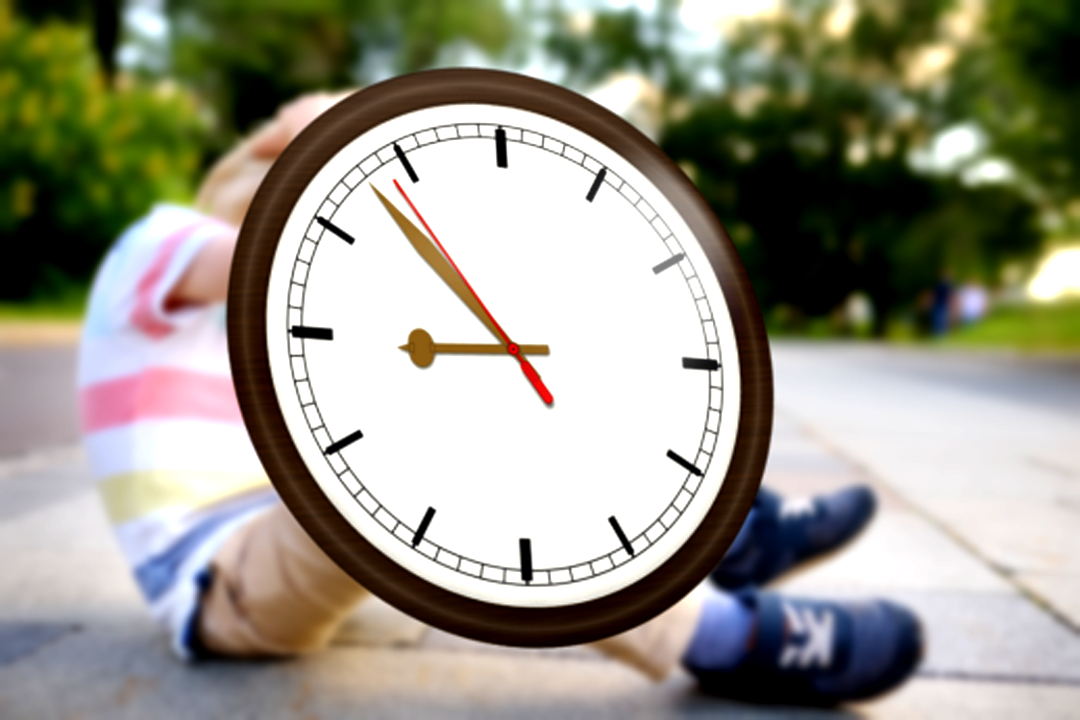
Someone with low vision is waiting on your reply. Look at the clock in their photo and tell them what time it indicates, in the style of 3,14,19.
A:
8,52,54
